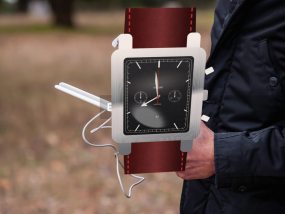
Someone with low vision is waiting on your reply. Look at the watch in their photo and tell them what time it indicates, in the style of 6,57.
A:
7,59
